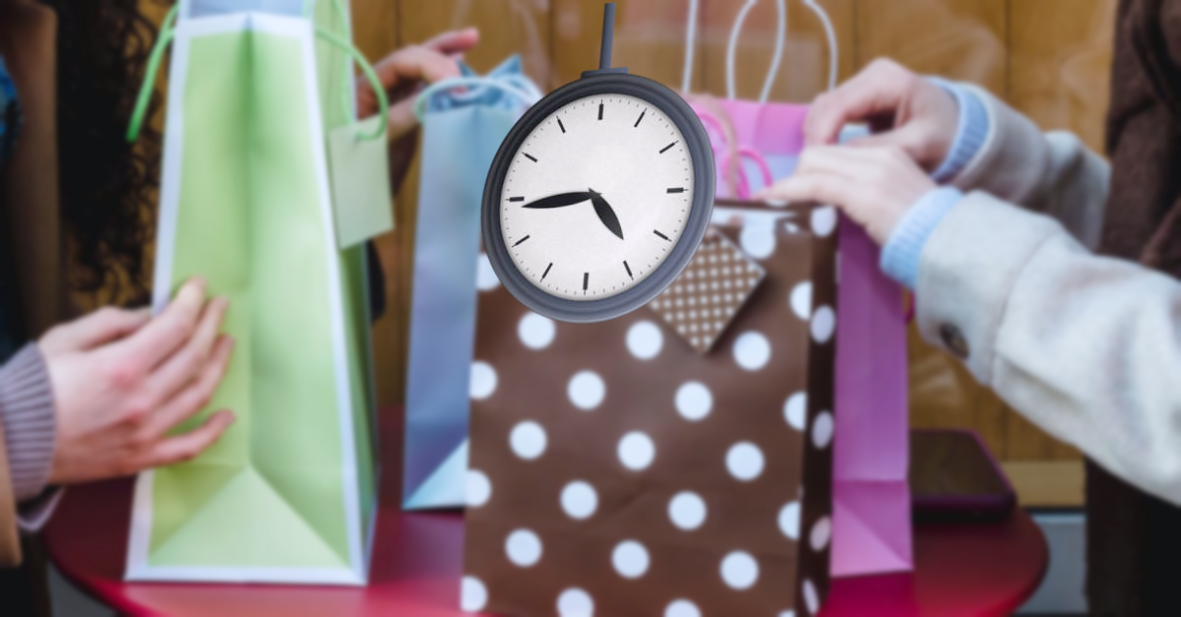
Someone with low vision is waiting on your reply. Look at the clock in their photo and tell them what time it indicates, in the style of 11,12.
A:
4,44
